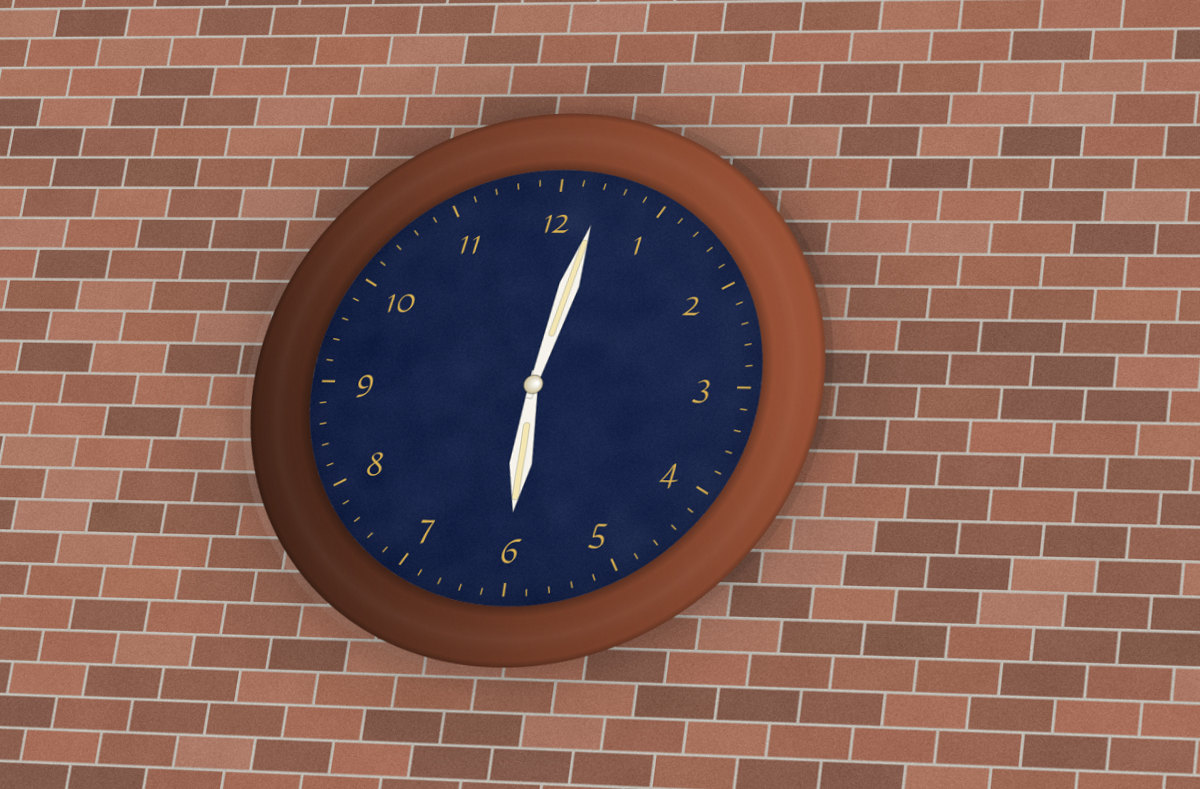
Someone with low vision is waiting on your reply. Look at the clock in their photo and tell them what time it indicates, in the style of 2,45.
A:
6,02
